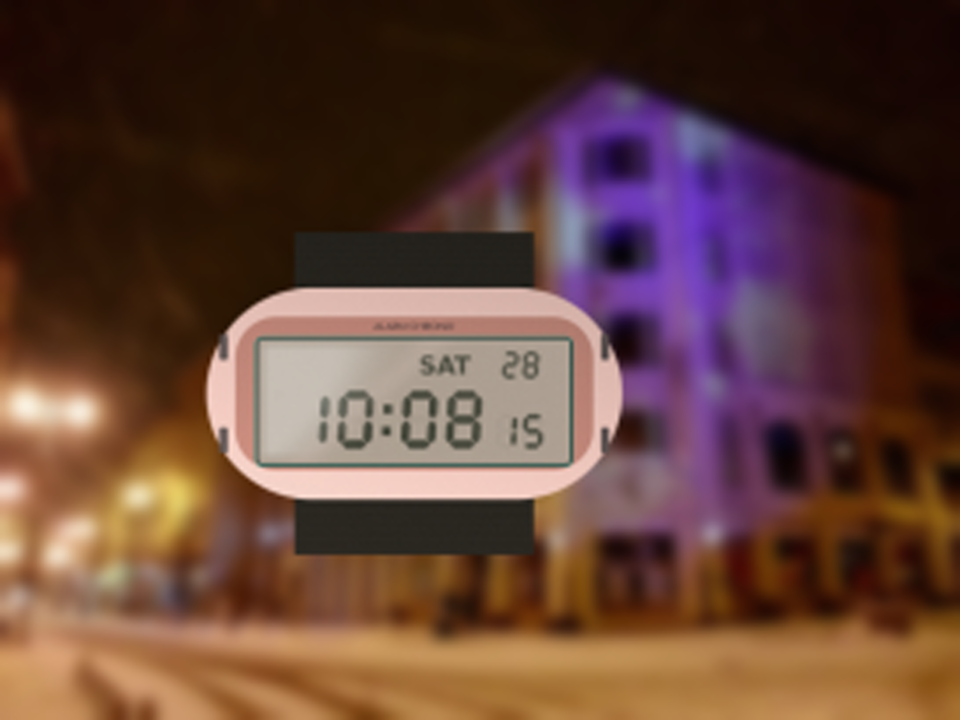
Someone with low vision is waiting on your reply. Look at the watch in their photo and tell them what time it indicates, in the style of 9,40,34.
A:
10,08,15
